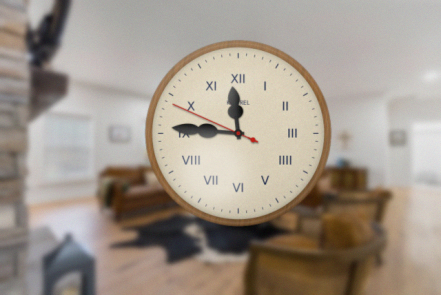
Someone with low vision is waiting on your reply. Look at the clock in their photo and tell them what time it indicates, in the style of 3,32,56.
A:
11,45,49
